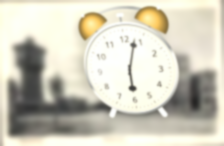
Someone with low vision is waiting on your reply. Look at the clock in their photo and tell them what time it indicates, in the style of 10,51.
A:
6,03
